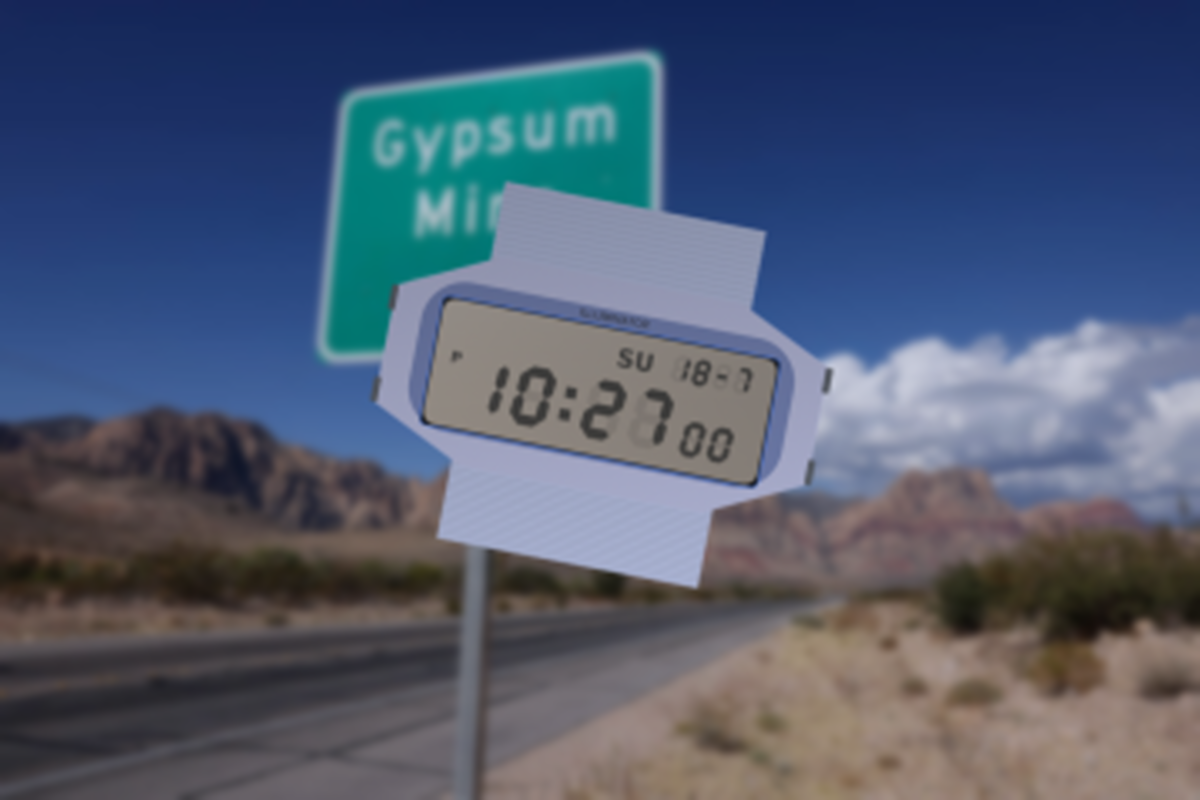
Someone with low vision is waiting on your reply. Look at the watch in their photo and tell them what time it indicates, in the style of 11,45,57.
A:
10,27,00
